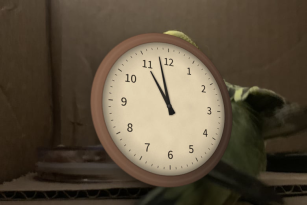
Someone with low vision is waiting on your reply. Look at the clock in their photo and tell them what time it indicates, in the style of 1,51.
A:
10,58
